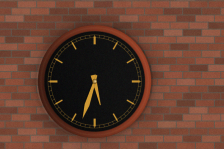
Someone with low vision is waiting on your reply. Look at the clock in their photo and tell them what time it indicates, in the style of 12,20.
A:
5,33
